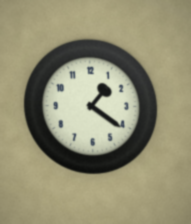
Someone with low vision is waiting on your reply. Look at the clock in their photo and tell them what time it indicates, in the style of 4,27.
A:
1,21
